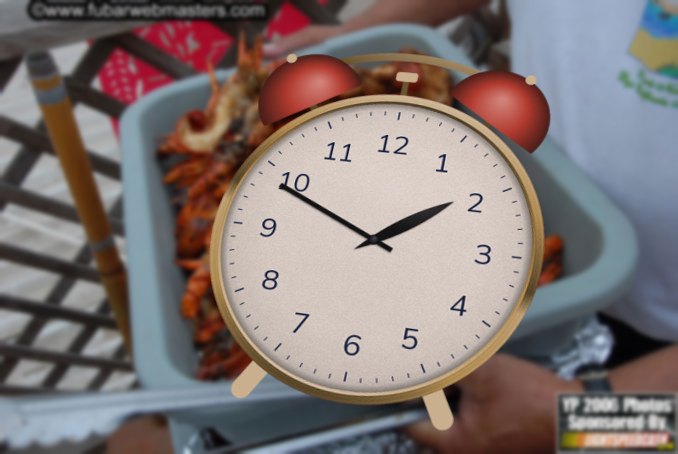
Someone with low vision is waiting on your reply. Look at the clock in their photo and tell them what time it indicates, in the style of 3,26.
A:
1,49
